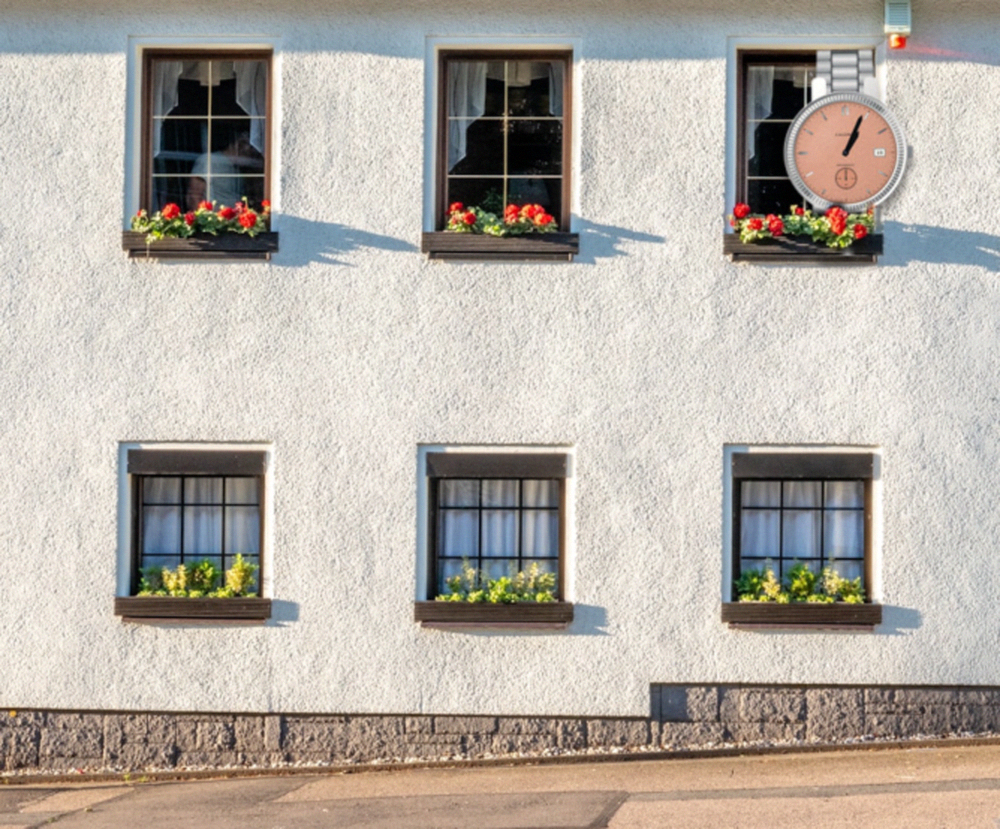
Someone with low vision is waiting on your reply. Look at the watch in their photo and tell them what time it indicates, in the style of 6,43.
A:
1,04
